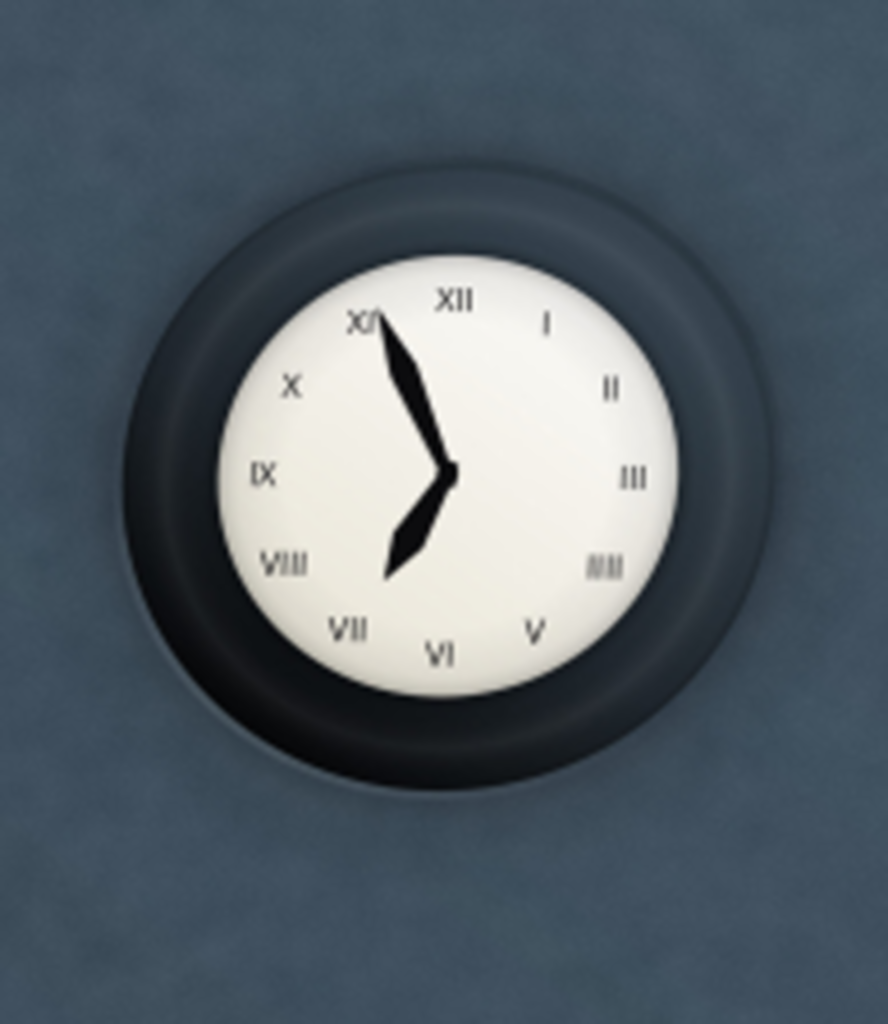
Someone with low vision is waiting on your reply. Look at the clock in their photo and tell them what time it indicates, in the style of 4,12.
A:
6,56
